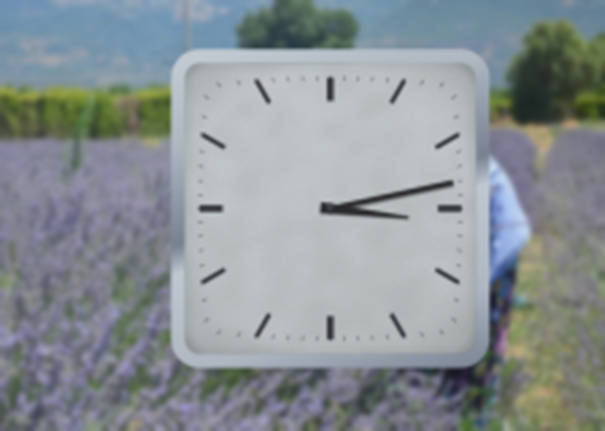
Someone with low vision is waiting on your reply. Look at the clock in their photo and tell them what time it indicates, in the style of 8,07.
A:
3,13
